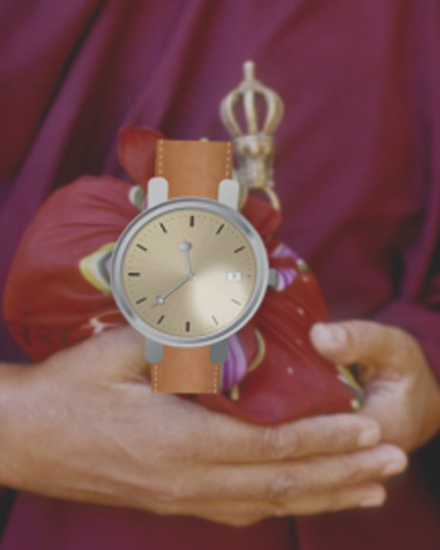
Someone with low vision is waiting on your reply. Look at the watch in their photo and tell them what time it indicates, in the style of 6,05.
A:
11,38
